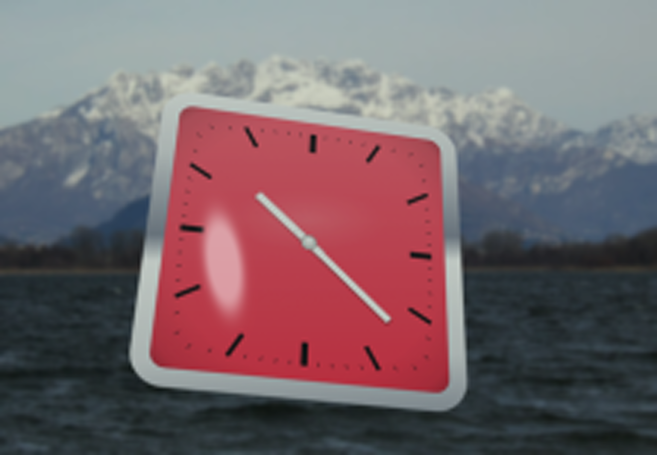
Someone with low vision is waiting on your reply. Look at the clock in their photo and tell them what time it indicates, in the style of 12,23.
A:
10,22
